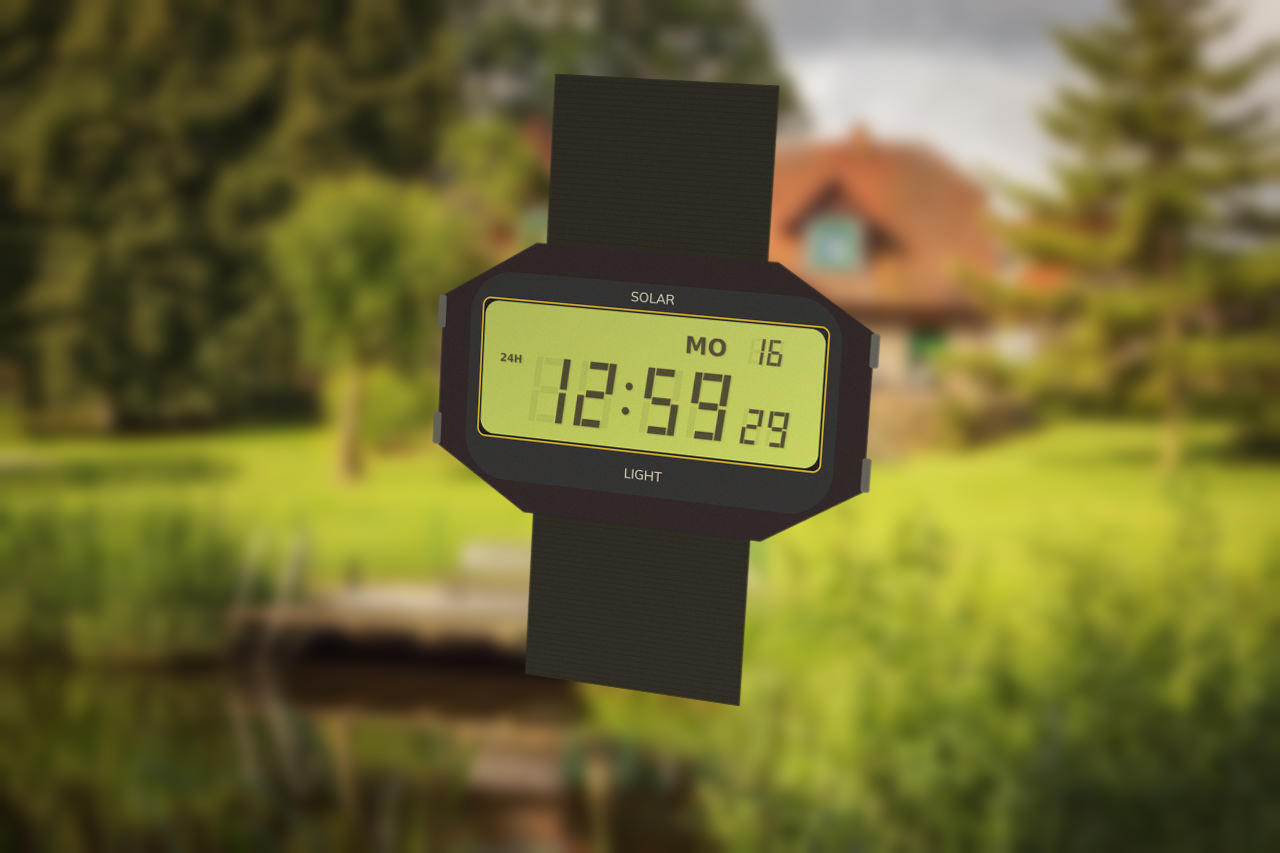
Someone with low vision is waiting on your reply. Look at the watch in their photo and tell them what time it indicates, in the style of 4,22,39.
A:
12,59,29
